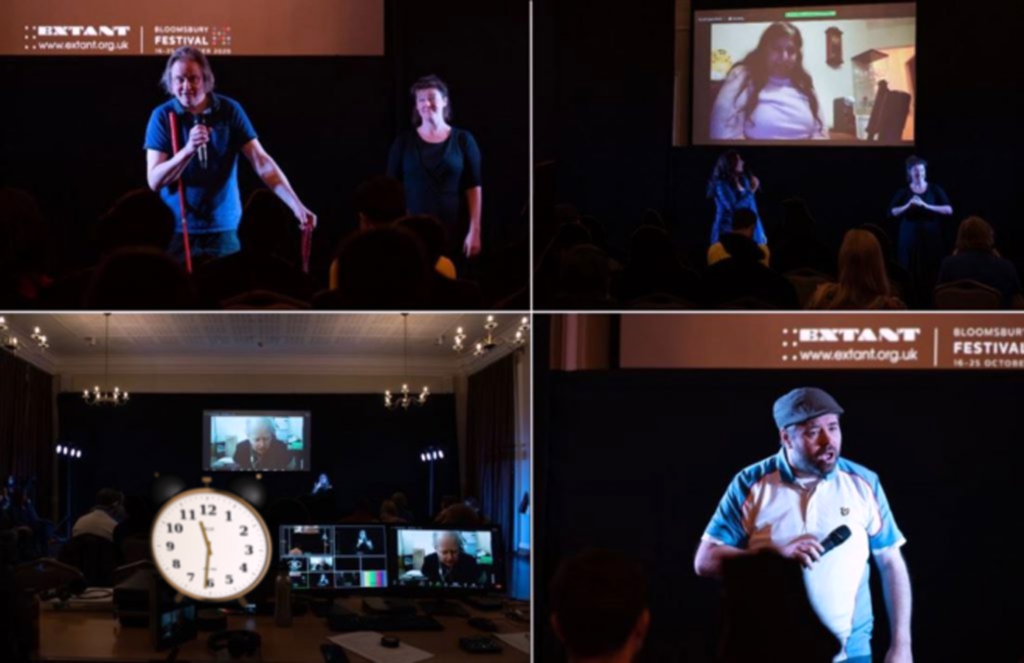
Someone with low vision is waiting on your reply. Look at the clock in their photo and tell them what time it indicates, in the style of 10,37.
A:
11,31
